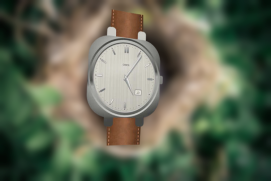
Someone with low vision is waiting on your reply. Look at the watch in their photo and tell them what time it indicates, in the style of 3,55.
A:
5,06
